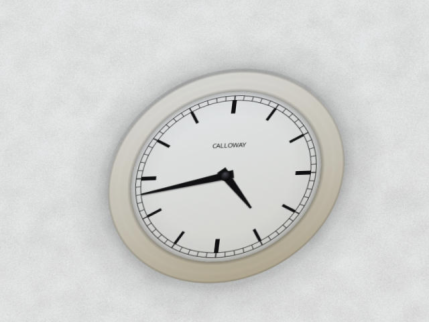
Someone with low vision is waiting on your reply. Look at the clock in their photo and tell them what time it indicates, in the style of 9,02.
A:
4,43
